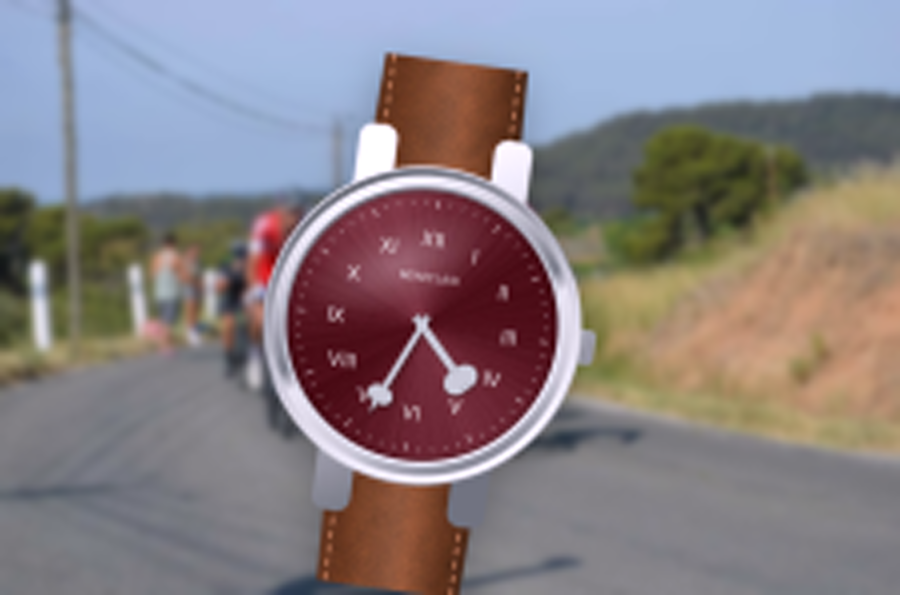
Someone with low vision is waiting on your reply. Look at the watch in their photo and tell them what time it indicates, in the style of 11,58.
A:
4,34
